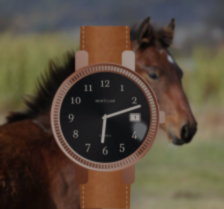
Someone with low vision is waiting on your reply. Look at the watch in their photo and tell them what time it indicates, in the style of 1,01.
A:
6,12
